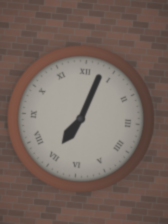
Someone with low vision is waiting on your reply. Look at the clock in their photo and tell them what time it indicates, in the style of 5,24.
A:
7,03
